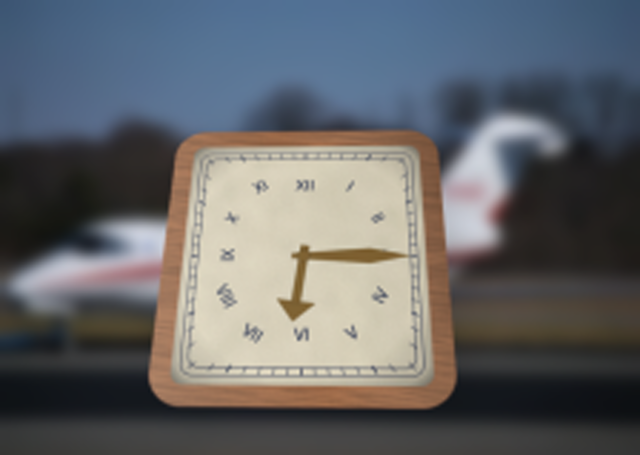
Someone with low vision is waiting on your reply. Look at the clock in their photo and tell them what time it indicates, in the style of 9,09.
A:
6,15
